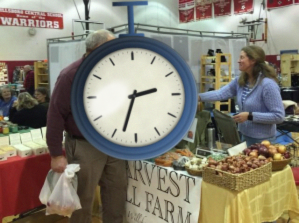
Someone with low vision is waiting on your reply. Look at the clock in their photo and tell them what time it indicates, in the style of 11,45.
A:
2,33
